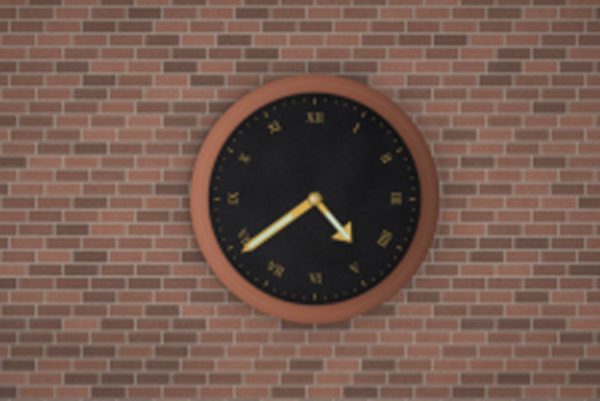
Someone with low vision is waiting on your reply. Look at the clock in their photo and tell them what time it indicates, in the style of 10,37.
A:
4,39
